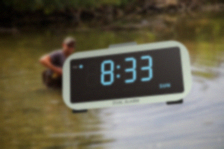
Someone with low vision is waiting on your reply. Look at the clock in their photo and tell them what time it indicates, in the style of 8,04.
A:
8,33
